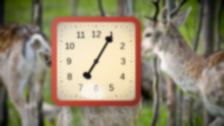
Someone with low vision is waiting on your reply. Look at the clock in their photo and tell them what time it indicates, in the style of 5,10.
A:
7,05
